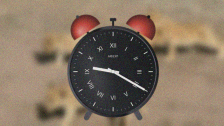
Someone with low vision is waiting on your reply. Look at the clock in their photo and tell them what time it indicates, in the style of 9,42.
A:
9,20
